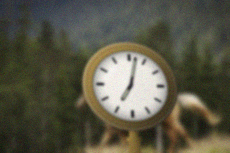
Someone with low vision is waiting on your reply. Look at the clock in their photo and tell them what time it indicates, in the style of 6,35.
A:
7,02
